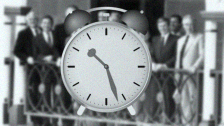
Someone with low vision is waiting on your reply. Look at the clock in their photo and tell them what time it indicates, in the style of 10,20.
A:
10,27
